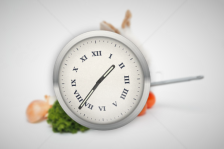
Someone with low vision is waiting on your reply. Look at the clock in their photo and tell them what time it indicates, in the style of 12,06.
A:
1,37
